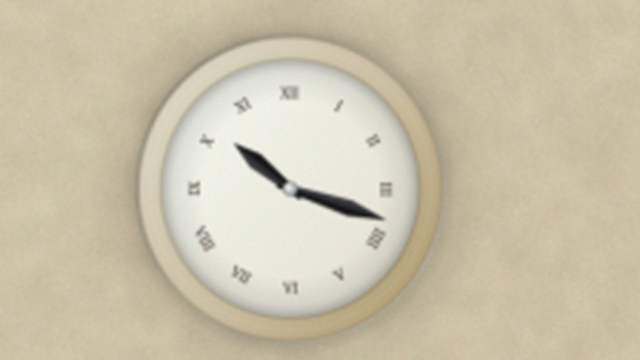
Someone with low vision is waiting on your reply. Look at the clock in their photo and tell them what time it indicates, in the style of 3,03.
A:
10,18
